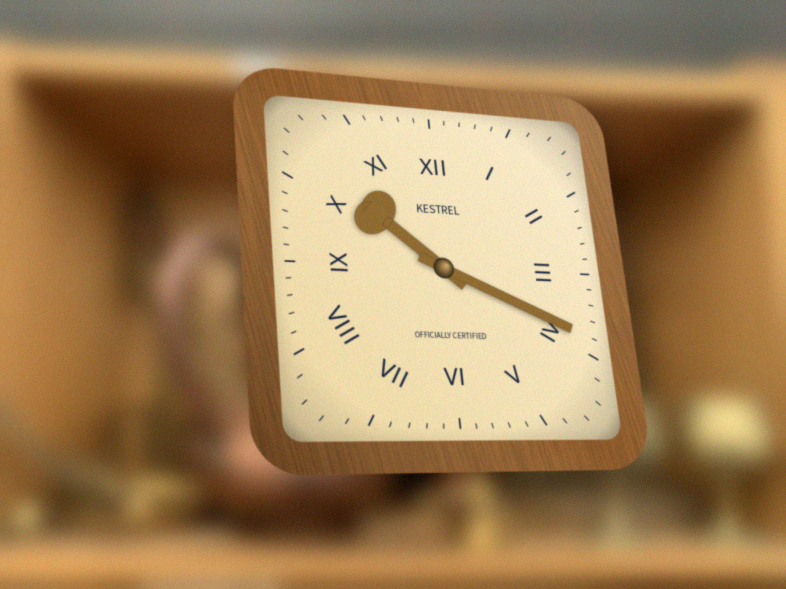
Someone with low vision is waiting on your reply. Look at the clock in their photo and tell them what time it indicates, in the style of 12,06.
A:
10,19
